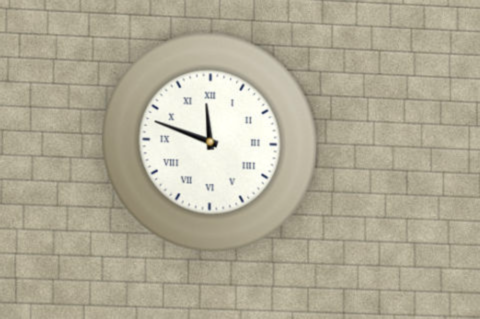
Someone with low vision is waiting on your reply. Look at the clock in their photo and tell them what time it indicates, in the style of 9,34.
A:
11,48
